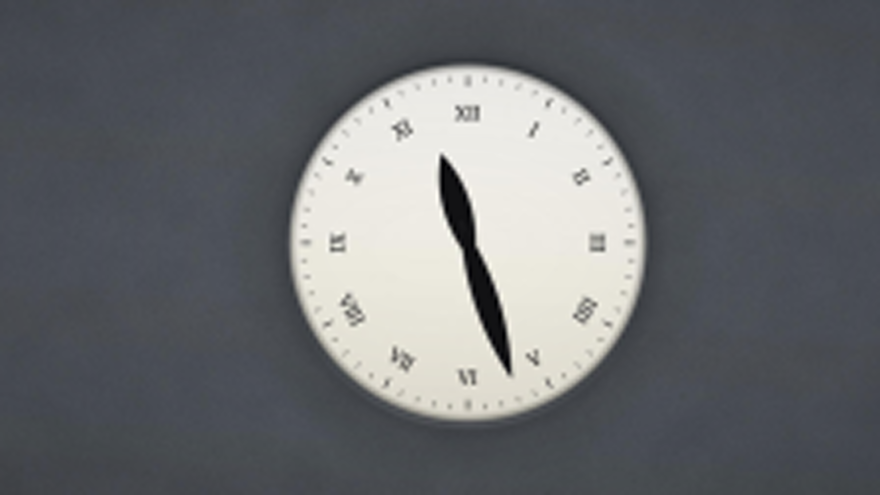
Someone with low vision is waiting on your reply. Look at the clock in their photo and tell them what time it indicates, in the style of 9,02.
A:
11,27
